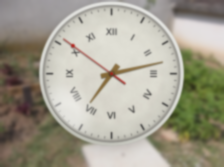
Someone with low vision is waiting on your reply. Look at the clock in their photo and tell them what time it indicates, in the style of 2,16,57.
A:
7,12,51
